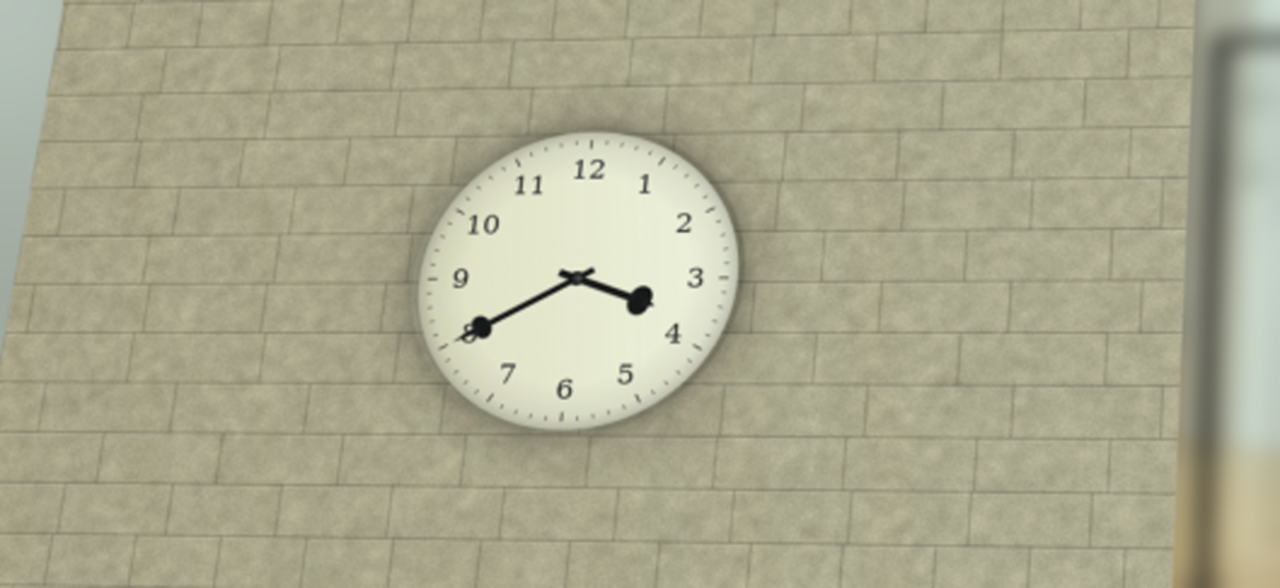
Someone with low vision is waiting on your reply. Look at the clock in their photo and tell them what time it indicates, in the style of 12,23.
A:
3,40
